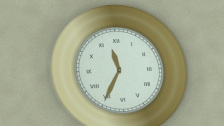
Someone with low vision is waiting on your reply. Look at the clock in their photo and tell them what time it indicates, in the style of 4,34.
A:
11,35
